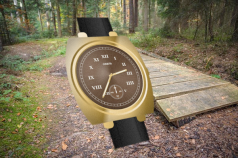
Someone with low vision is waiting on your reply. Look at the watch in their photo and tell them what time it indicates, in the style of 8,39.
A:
2,36
